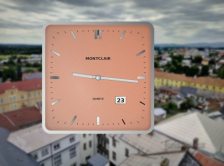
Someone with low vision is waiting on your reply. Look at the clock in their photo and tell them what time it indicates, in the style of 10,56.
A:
9,16
